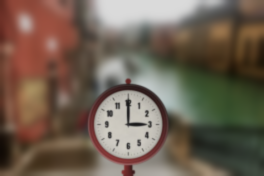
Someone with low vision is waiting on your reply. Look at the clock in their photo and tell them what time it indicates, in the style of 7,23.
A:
3,00
